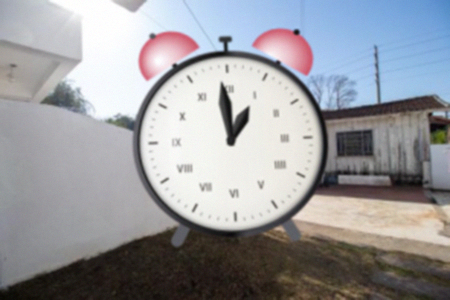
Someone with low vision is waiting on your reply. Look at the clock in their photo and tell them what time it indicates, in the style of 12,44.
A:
12,59
